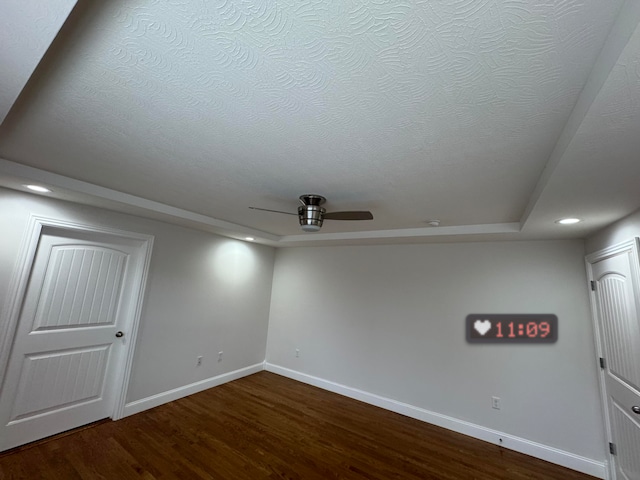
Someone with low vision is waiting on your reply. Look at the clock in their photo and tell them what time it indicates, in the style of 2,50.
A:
11,09
